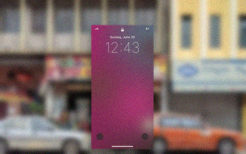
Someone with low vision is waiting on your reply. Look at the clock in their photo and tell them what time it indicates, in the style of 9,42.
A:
12,43
